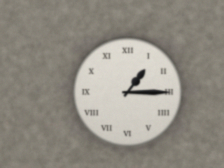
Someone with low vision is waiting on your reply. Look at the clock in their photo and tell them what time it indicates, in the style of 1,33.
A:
1,15
